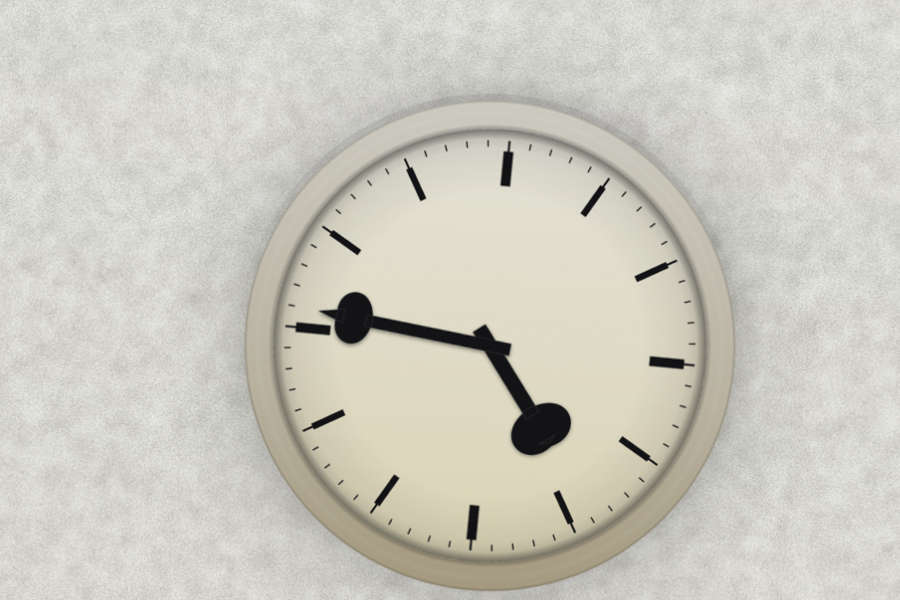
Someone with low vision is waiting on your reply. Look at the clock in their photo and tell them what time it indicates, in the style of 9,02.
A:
4,46
